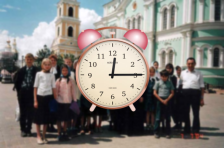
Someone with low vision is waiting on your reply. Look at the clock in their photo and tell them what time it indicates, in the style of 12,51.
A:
12,15
